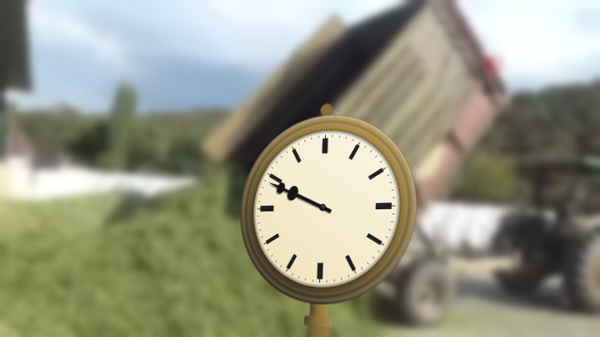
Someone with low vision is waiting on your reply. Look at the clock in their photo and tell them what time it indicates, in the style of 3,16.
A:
9,49
